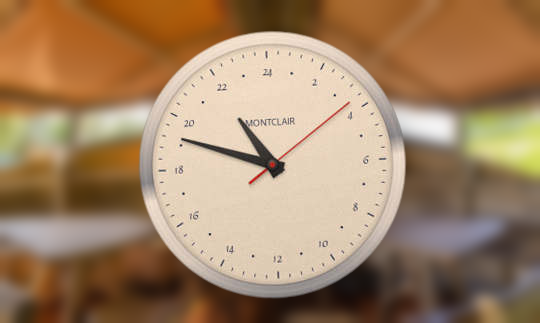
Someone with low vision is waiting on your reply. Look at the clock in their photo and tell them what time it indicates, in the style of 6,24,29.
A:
21,48,09
